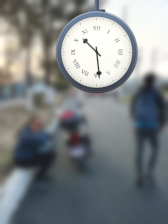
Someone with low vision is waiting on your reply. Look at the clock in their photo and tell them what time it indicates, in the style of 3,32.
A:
10,29
